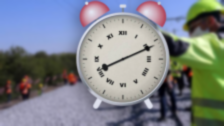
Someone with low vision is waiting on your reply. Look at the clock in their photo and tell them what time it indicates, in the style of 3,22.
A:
8,11
